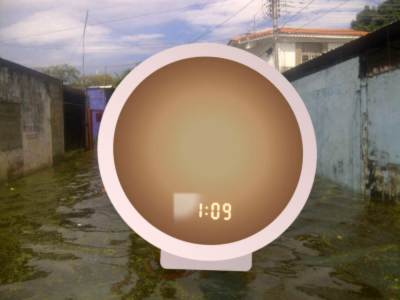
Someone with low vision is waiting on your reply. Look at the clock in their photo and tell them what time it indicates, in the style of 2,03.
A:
1,09
